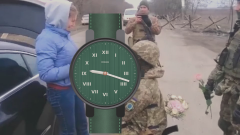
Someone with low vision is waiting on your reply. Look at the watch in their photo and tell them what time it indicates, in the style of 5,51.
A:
9,18
